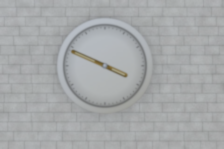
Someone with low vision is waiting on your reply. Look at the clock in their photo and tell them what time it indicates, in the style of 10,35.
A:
3,49
